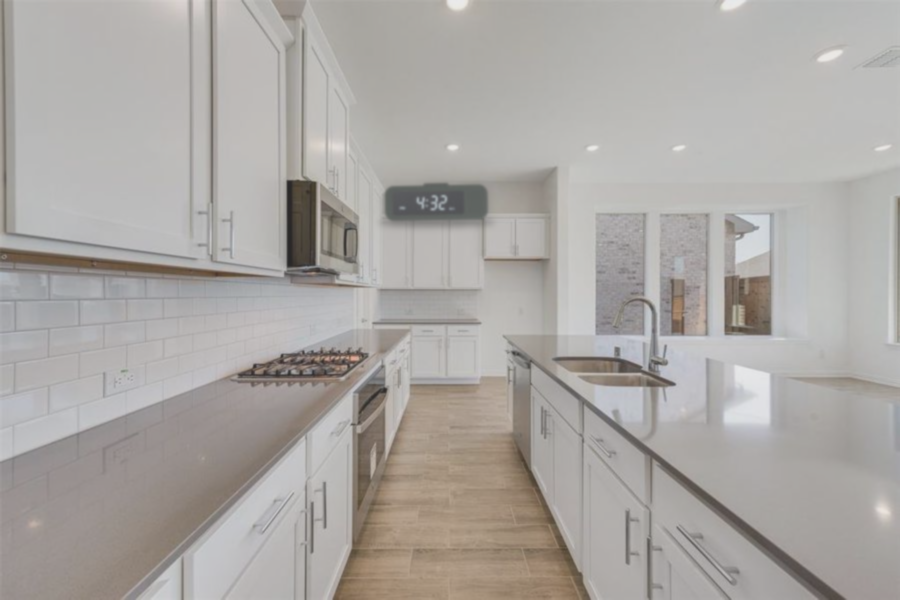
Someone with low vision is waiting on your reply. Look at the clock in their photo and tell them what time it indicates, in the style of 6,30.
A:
4,32
